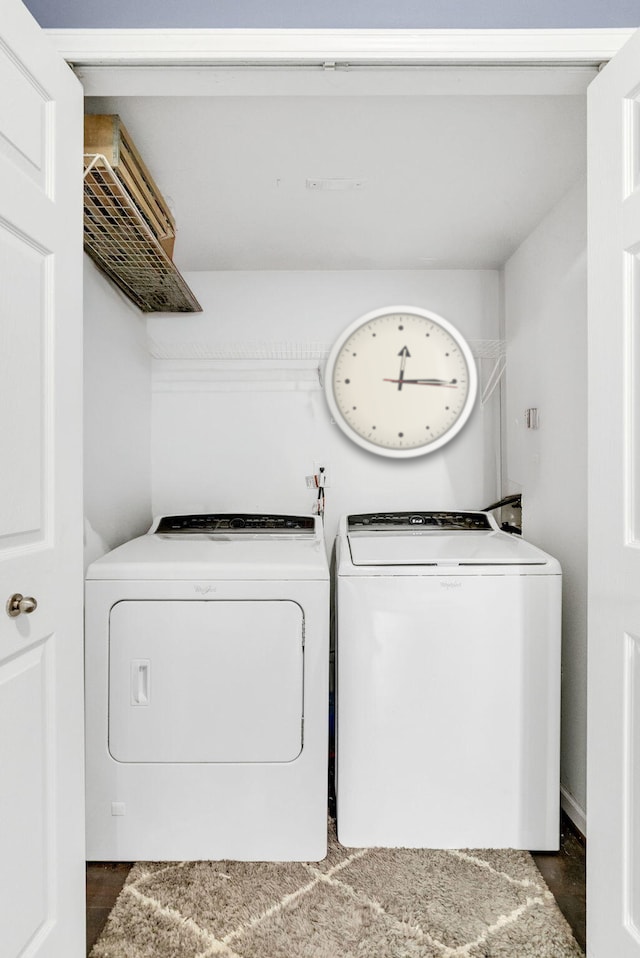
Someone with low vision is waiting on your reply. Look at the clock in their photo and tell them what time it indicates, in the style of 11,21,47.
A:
12,15,16
